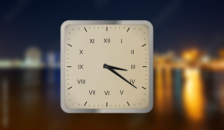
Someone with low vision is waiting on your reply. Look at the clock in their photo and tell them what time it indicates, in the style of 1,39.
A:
3,21
